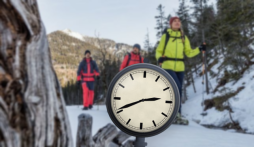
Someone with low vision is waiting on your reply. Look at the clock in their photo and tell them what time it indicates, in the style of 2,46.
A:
2,41
